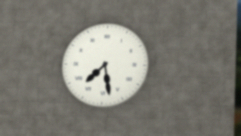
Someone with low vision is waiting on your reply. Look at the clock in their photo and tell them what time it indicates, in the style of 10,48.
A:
7,28
